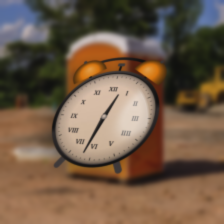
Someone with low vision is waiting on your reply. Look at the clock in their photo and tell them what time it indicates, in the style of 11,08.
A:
12,32
